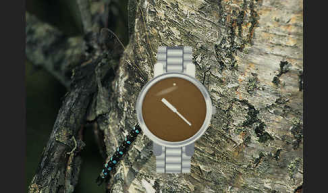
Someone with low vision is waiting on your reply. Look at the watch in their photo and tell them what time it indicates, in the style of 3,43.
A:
10,22
